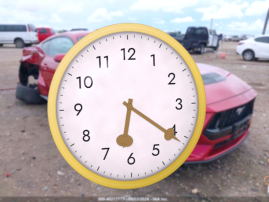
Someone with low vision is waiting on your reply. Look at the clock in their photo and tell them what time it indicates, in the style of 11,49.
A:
6,21
